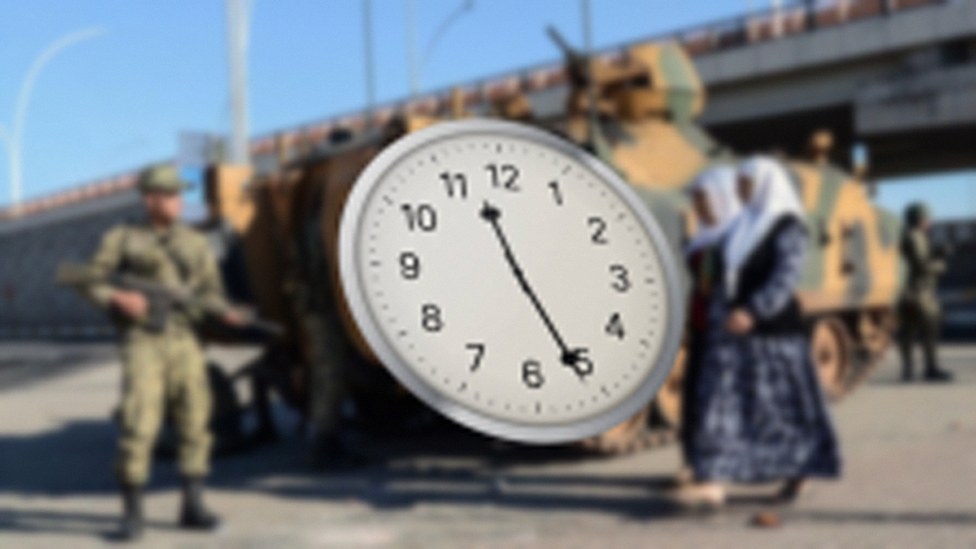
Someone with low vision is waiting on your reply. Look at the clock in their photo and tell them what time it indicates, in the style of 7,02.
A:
11,26
